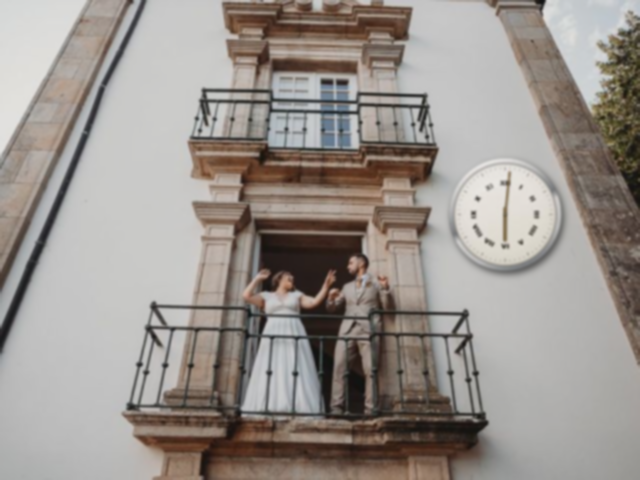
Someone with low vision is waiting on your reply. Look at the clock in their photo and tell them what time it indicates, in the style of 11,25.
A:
6,01
